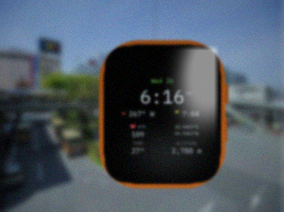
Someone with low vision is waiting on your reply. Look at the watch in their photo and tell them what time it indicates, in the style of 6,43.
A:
6,16
